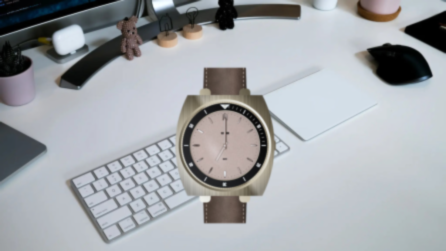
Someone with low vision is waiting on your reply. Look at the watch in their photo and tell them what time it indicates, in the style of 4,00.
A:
7,00
